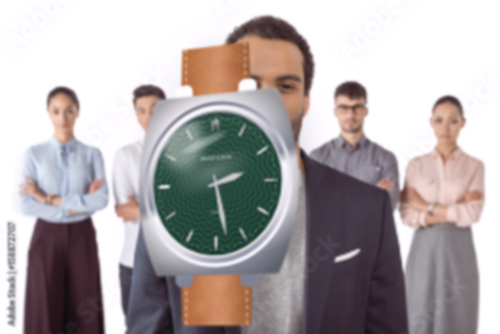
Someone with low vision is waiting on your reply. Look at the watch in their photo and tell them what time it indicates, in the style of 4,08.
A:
2,28
